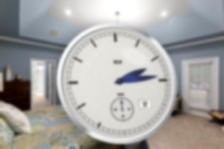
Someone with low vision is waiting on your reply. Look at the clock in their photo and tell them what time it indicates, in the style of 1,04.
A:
2,14
